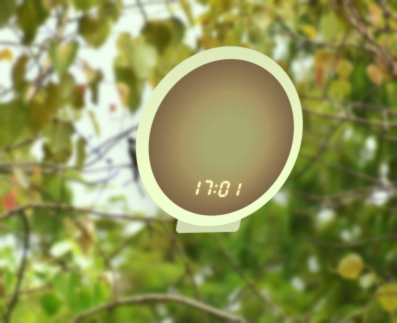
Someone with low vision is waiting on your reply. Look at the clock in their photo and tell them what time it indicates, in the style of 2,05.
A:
17,01
